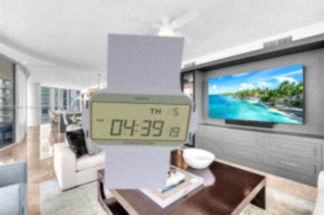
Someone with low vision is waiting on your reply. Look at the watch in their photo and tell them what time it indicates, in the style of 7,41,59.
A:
4,39,19
